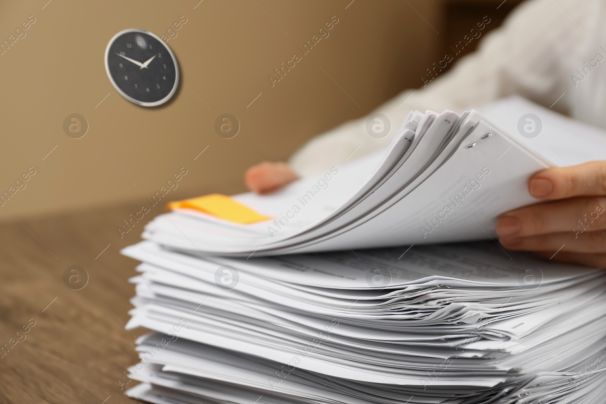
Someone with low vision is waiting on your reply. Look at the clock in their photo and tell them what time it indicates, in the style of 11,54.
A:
1,49
